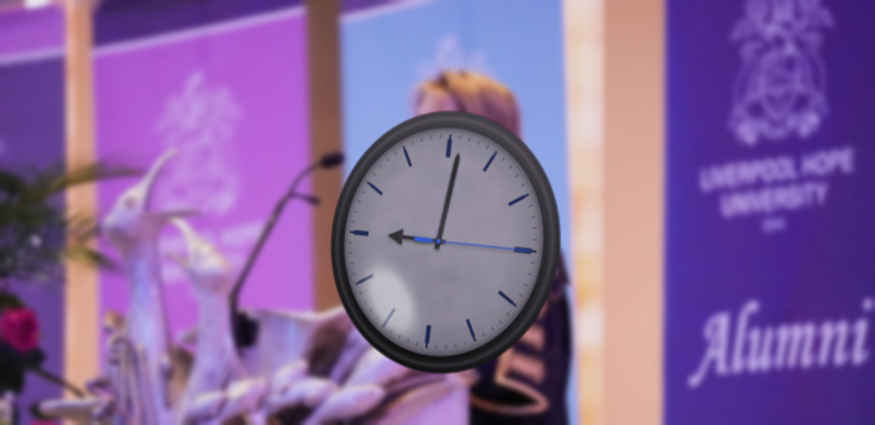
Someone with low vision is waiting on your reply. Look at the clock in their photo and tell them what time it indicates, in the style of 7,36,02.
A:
9,01,15
